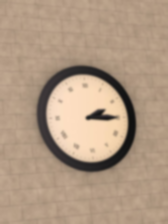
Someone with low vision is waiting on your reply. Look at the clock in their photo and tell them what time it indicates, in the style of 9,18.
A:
2,15
